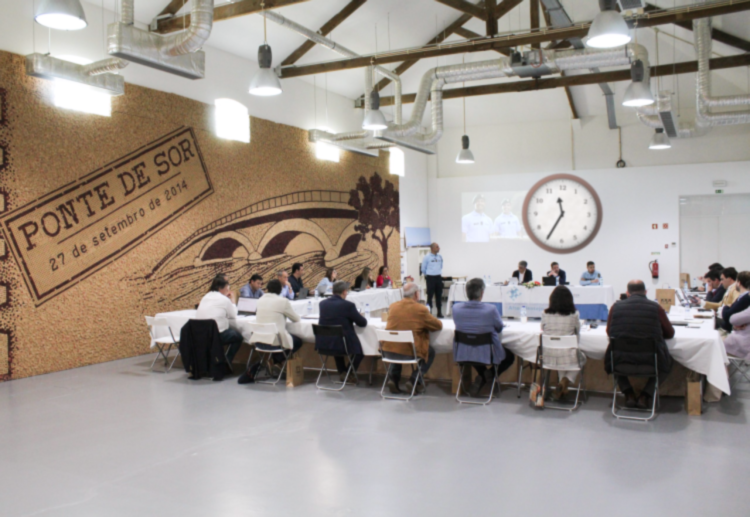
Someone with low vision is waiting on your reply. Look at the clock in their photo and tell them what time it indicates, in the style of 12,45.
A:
11,35
